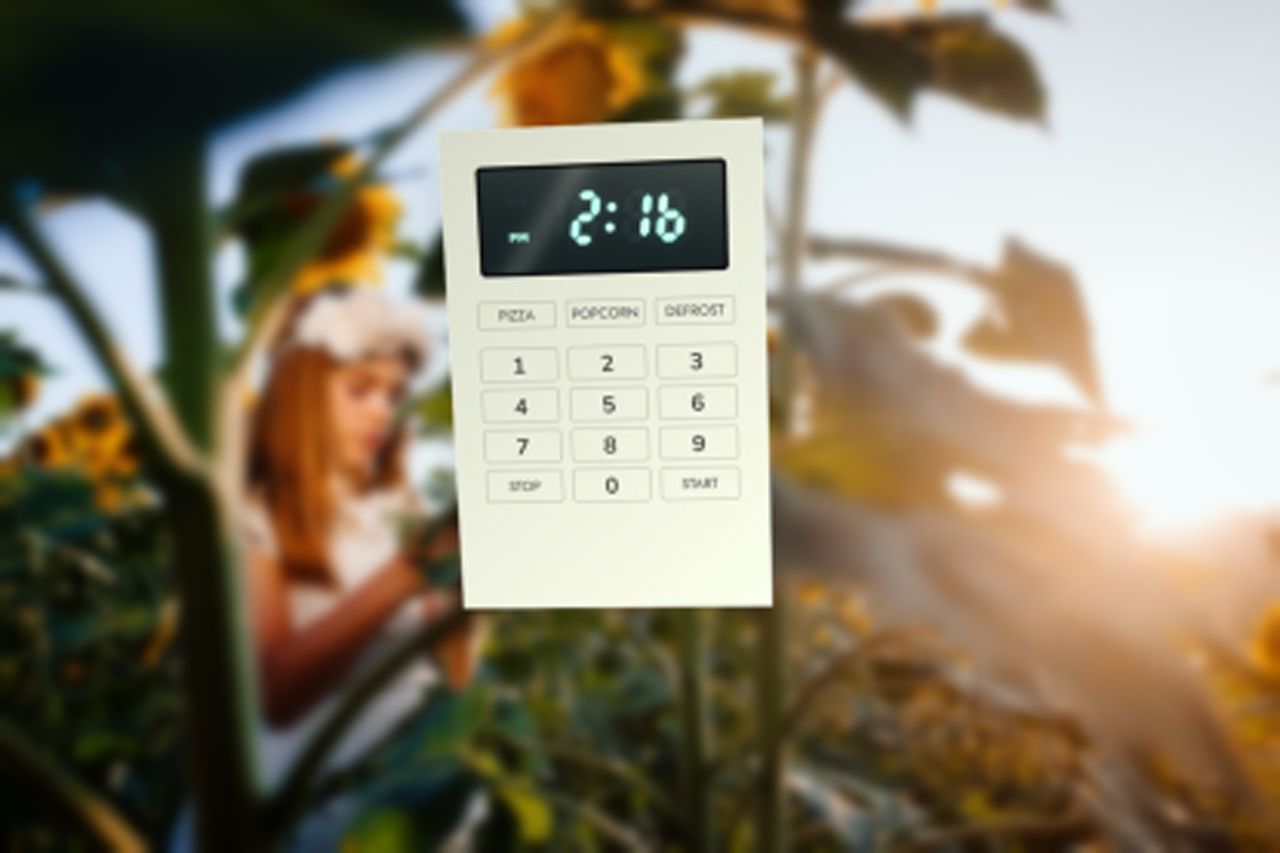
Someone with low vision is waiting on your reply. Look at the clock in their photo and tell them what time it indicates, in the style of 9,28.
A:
2,16
